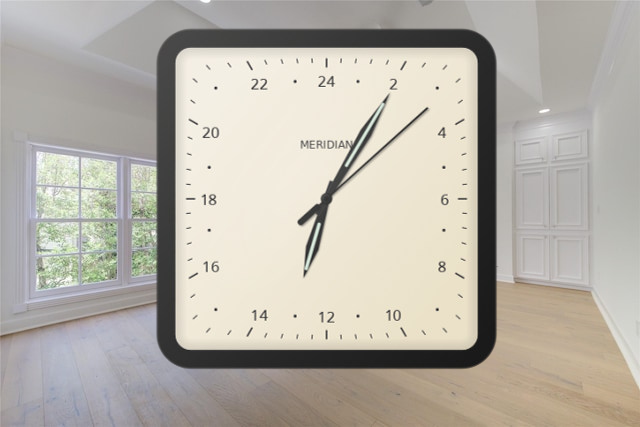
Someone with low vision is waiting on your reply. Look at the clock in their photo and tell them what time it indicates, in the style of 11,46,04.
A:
13,05,08
